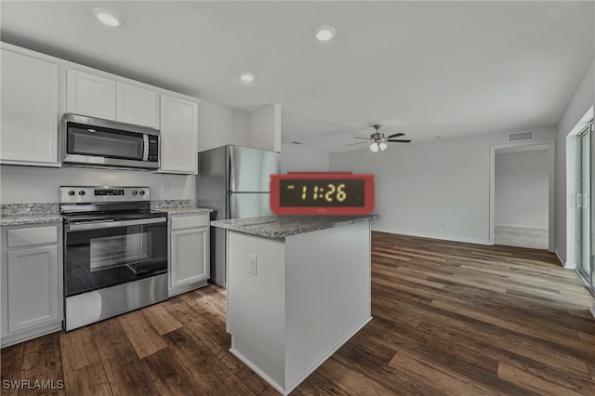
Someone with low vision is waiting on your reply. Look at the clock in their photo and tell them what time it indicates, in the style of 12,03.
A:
11,26
